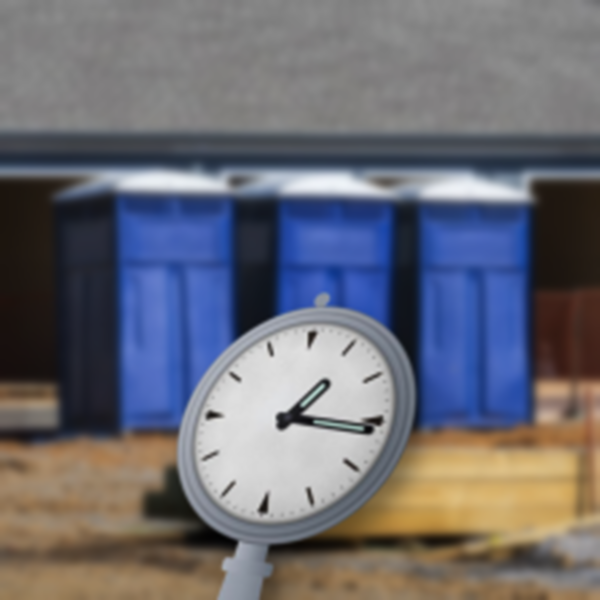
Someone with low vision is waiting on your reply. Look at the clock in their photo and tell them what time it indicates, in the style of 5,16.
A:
1,16
